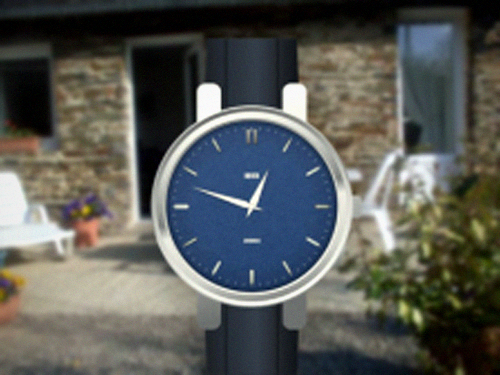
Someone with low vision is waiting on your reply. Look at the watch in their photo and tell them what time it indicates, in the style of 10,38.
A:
12,48
